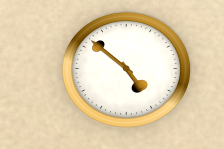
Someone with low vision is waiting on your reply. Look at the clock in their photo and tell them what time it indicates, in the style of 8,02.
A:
4,52
